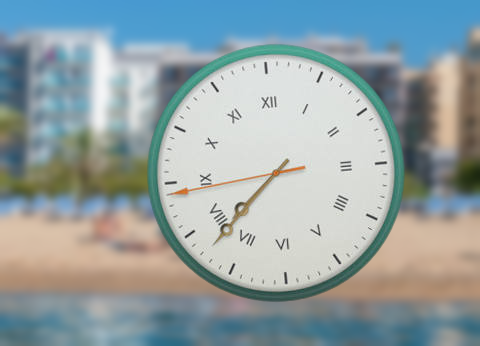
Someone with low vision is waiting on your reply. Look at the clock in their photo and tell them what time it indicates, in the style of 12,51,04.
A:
7,37,44
